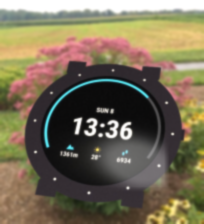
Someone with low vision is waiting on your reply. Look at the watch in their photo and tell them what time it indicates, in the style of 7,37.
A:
13,36
